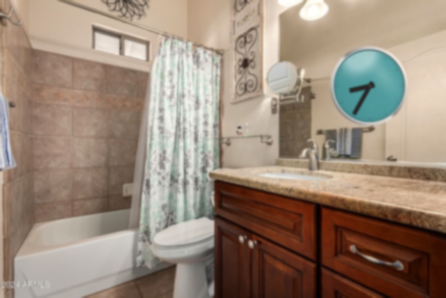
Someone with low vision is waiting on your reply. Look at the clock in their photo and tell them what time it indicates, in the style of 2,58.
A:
8,35
